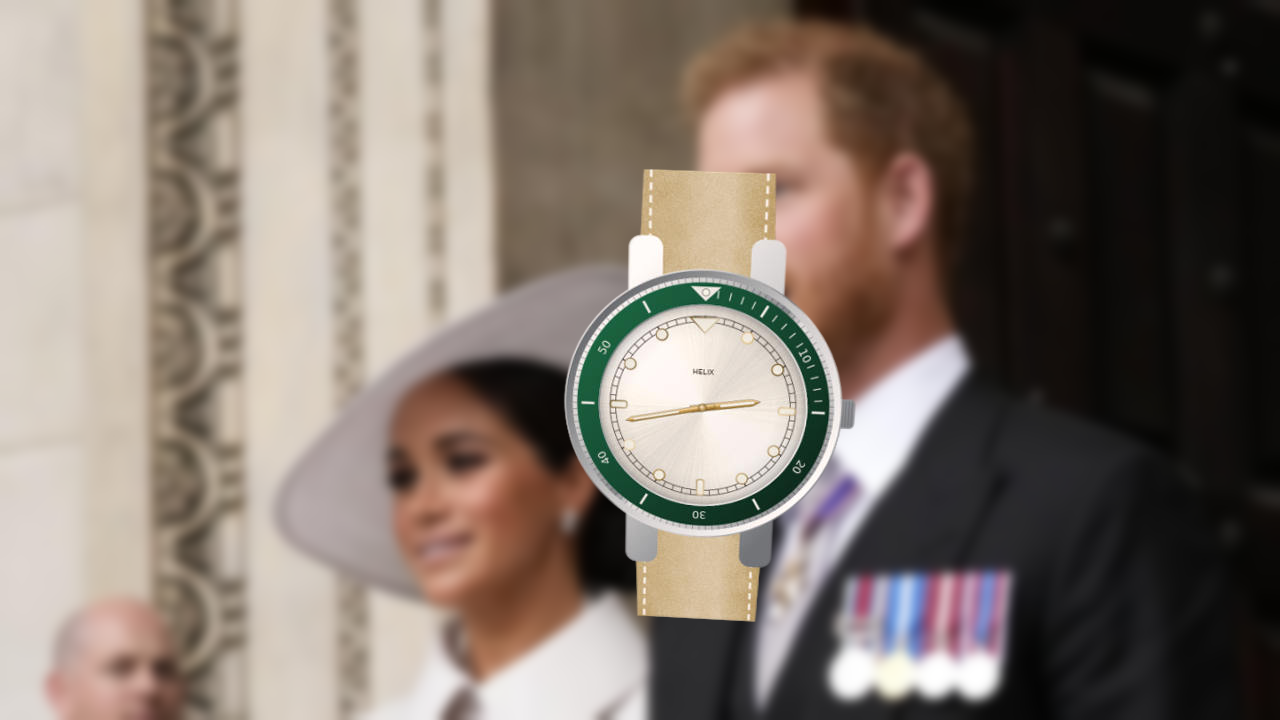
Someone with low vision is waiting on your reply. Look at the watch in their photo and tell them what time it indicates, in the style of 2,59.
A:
2,43
